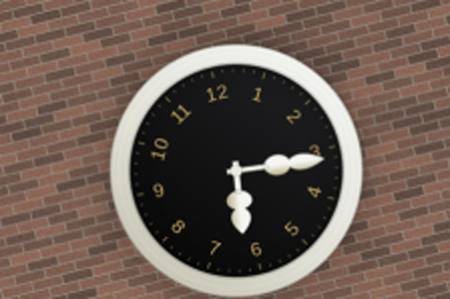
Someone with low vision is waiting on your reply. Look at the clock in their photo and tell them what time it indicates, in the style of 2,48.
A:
6,16
